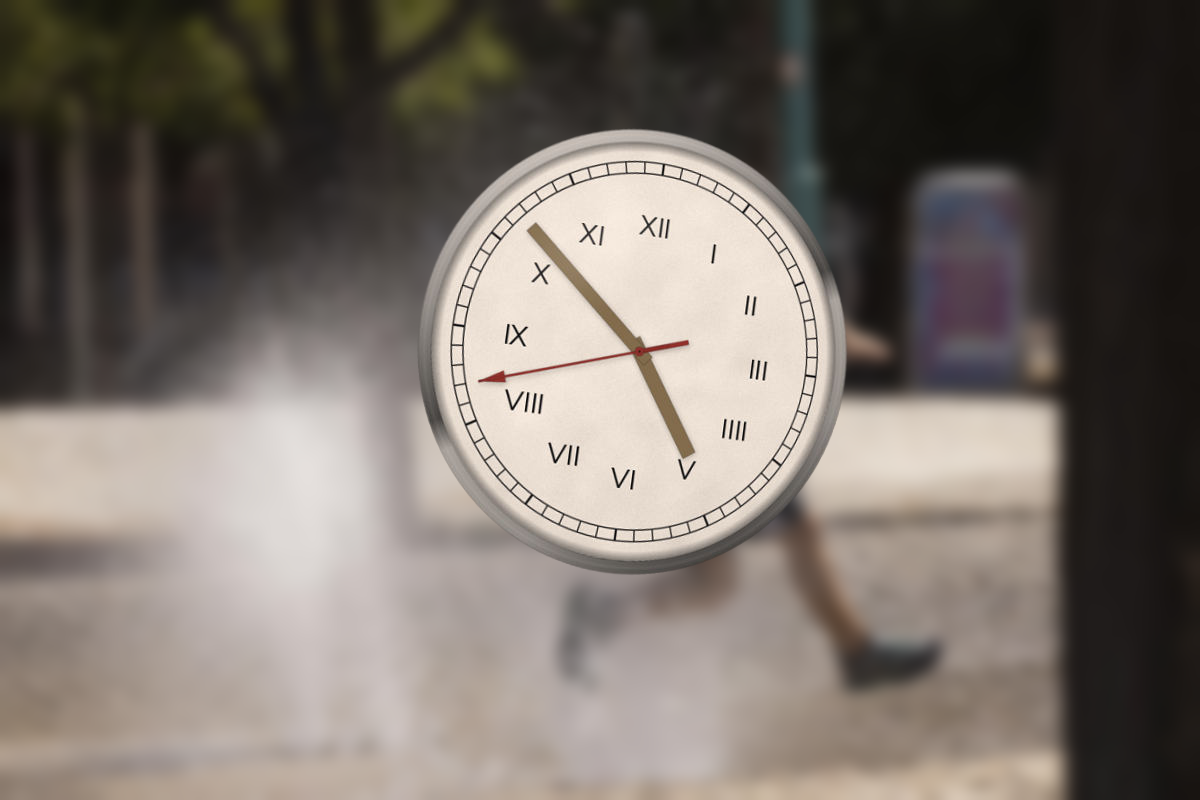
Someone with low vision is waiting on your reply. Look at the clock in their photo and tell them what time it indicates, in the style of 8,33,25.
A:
4,51,42
